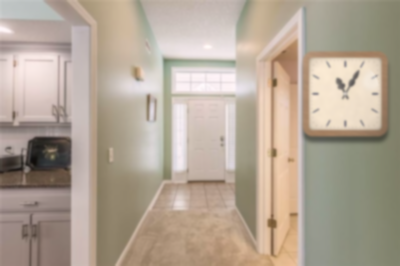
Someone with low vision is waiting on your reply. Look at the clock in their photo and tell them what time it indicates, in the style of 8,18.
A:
11,05
